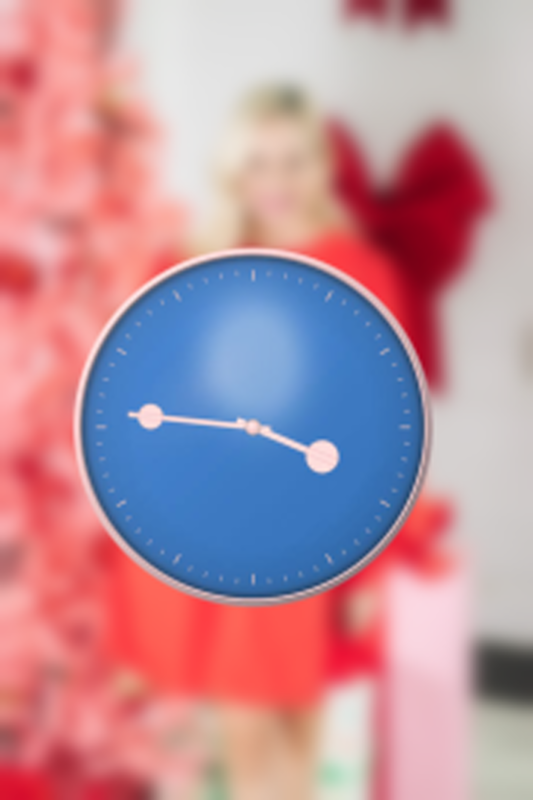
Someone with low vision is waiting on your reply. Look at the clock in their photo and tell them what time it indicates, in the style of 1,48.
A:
3,46
